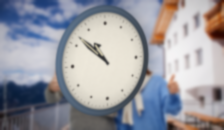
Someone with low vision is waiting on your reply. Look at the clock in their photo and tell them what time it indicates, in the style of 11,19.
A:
10,52
